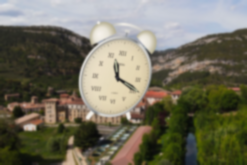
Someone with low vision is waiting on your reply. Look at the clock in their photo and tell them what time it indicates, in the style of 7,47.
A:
11,19
